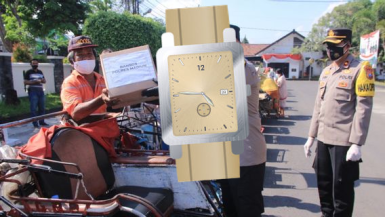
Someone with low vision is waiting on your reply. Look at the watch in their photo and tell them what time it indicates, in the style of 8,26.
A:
4,46
